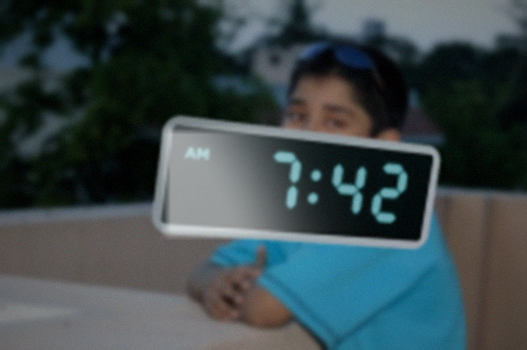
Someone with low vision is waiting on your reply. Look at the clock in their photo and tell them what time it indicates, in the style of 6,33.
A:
7,42
